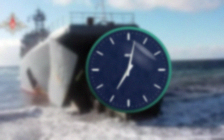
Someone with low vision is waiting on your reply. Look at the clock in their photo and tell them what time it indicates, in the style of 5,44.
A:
7,02
